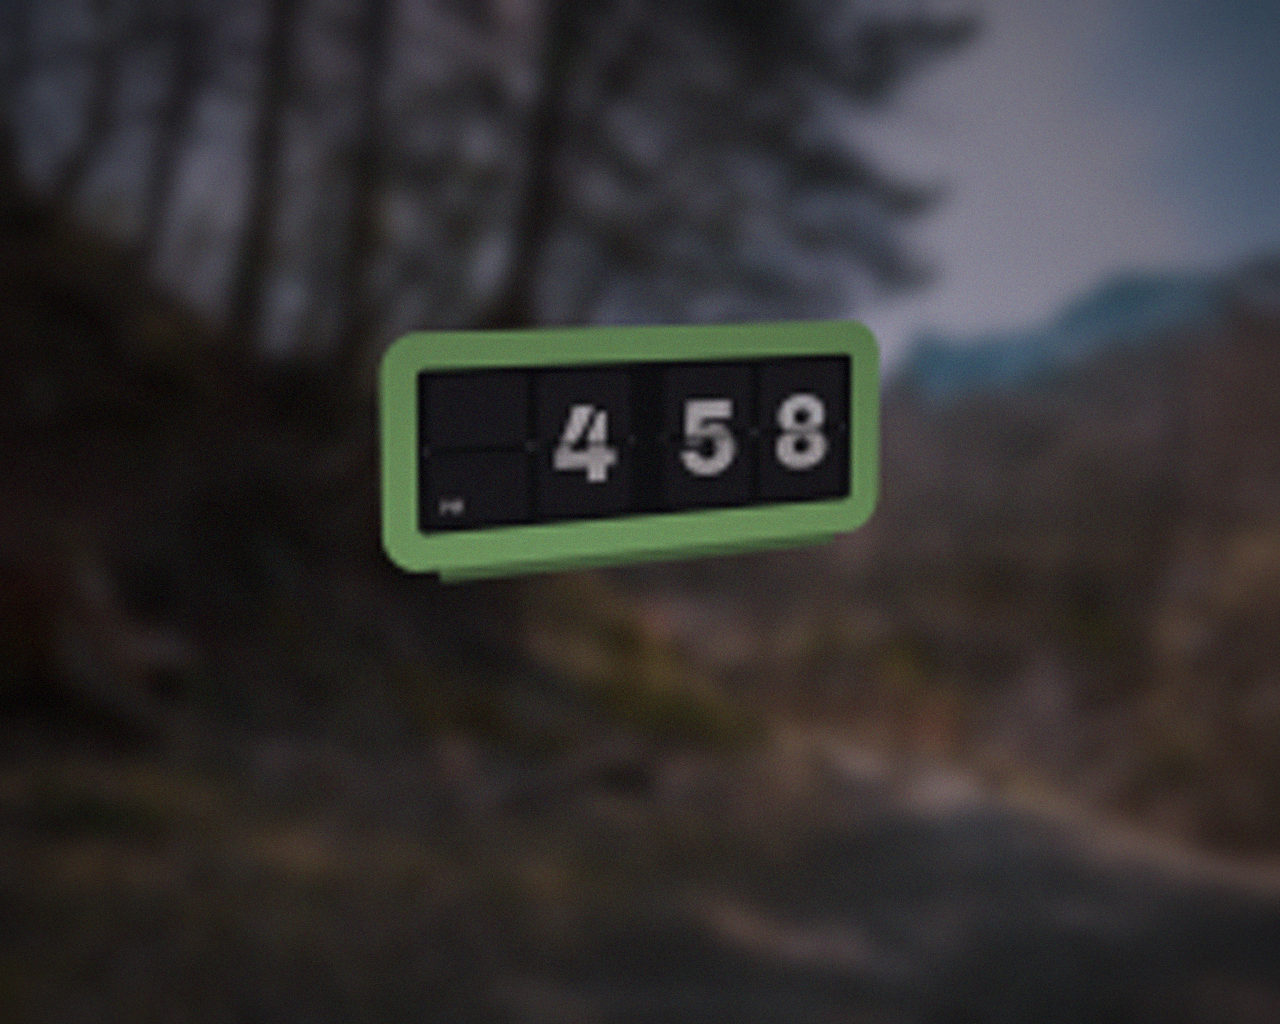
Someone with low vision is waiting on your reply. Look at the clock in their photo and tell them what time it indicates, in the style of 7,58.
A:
4,58
